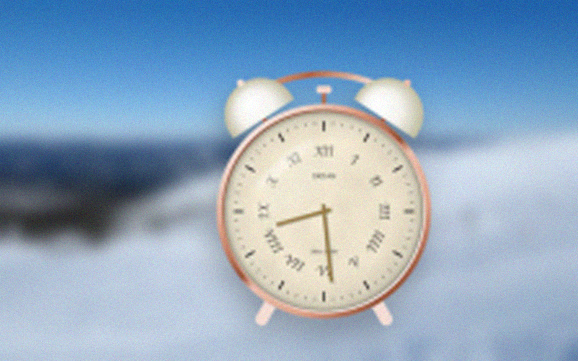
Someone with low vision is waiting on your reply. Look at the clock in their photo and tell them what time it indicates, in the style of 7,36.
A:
8,29
